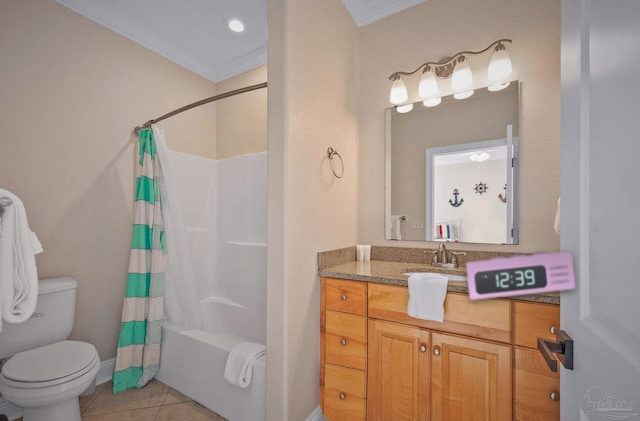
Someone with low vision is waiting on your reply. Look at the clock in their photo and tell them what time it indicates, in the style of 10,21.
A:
12,39
